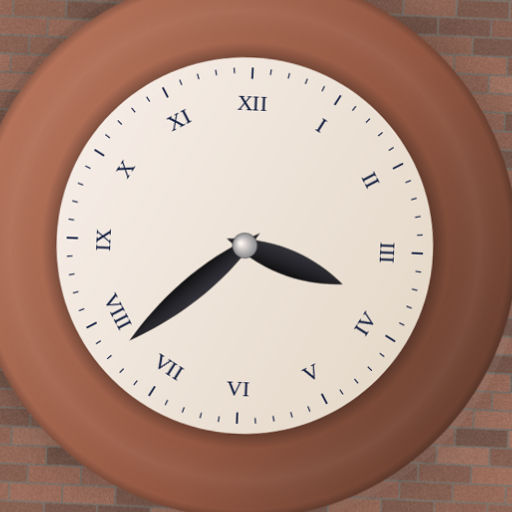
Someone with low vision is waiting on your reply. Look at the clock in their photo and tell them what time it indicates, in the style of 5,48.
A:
3,38
